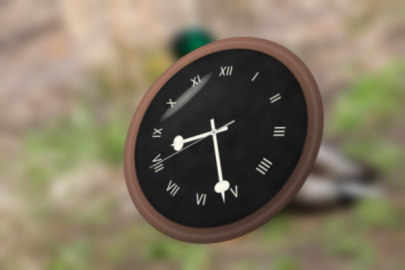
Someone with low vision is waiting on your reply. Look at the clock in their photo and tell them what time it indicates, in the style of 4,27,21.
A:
8,26,40
